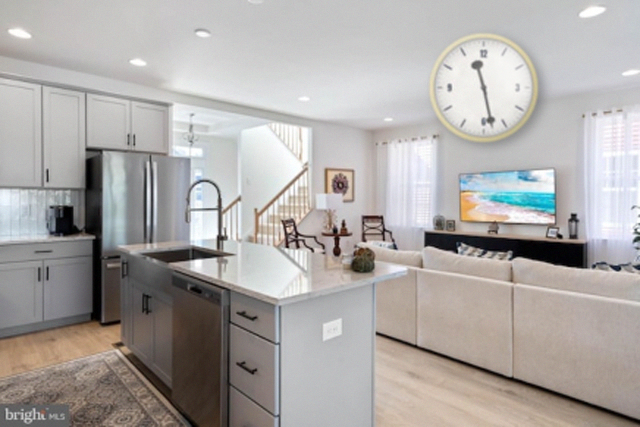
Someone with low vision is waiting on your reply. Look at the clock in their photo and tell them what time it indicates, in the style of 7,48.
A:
11,28
